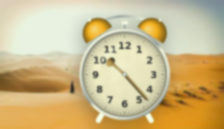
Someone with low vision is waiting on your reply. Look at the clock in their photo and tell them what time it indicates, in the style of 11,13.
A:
10,23
